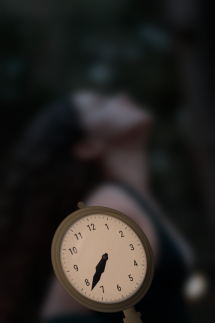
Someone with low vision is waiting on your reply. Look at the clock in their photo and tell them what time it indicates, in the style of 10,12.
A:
7,38
